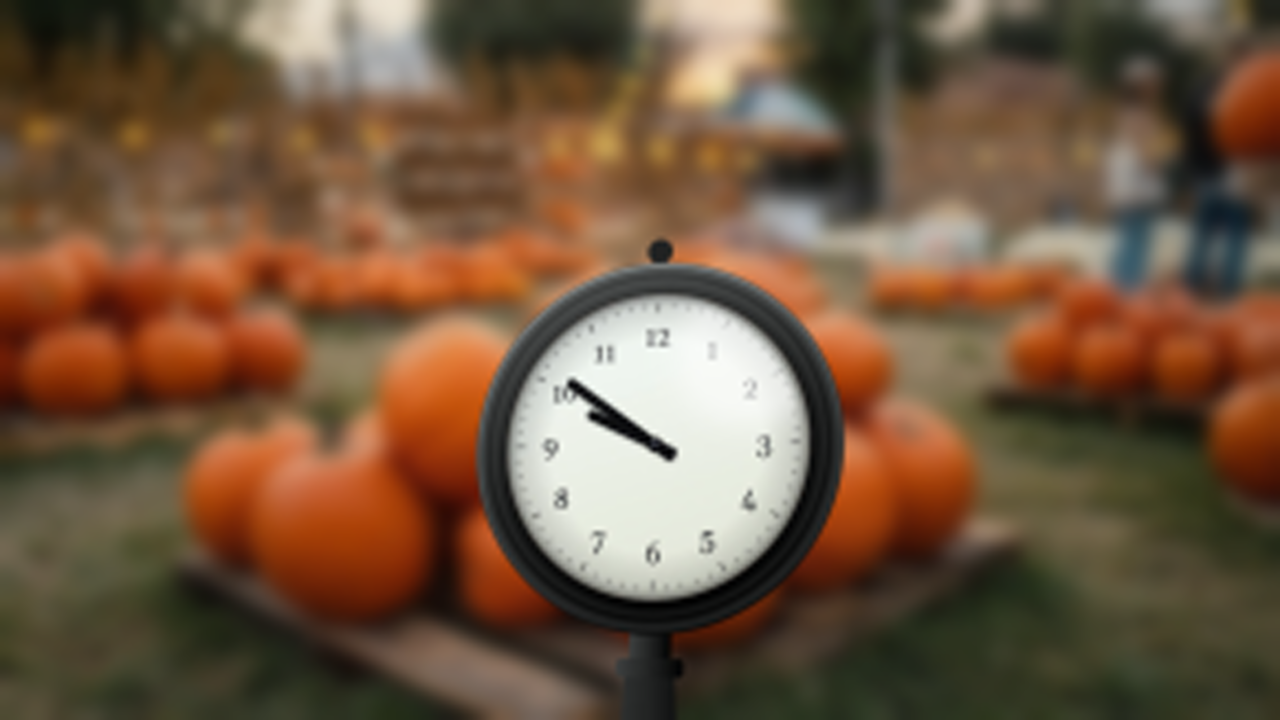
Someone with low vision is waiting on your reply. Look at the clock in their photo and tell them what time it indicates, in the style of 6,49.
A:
9,51
